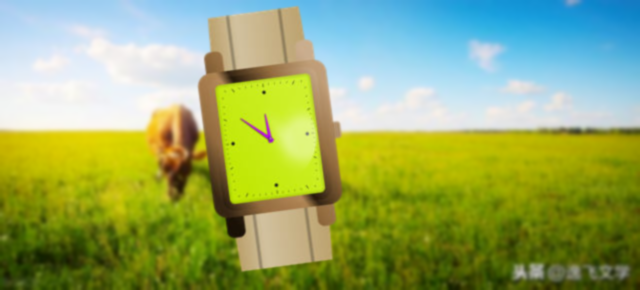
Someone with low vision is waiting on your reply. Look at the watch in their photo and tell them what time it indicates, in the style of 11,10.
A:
11,52
